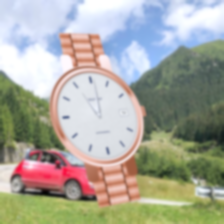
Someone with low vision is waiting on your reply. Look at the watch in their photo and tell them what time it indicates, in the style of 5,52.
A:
11,01
